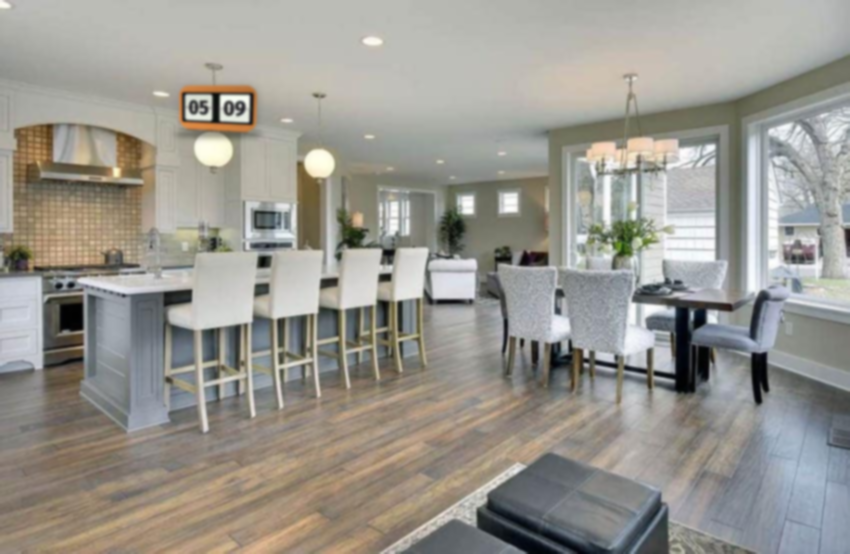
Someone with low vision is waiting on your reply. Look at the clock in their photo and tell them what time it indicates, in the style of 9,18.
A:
5,09
